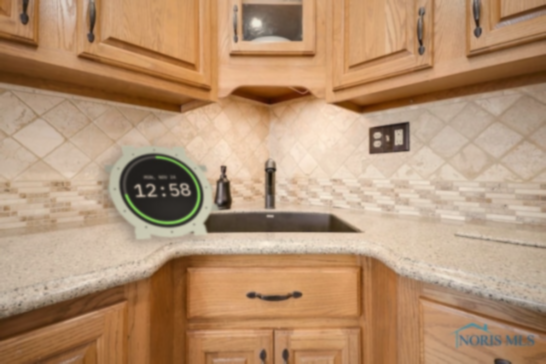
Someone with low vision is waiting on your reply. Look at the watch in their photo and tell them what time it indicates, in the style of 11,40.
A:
12,58
